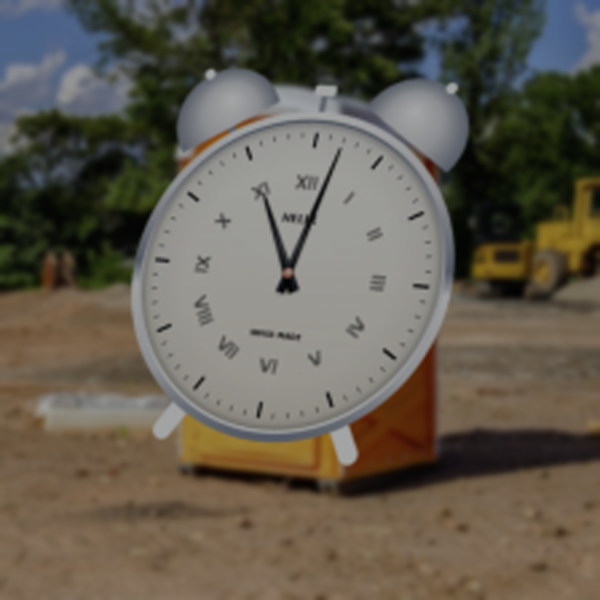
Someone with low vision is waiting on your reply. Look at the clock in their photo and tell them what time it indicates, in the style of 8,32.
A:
11,02
